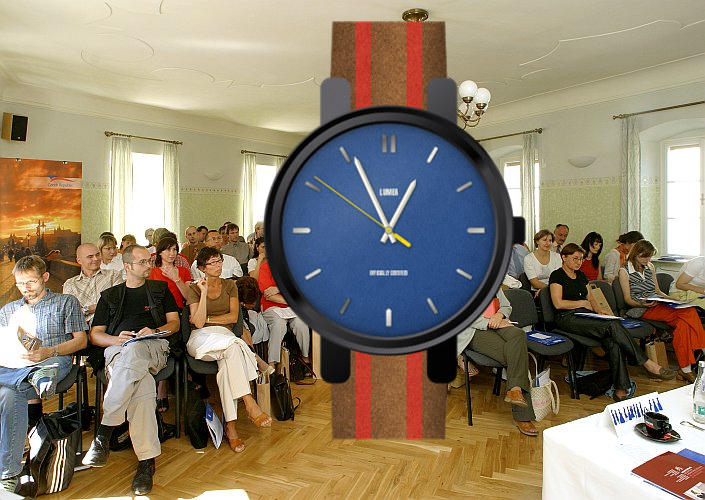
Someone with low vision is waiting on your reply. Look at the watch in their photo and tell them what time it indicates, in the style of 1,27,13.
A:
12,55,51
